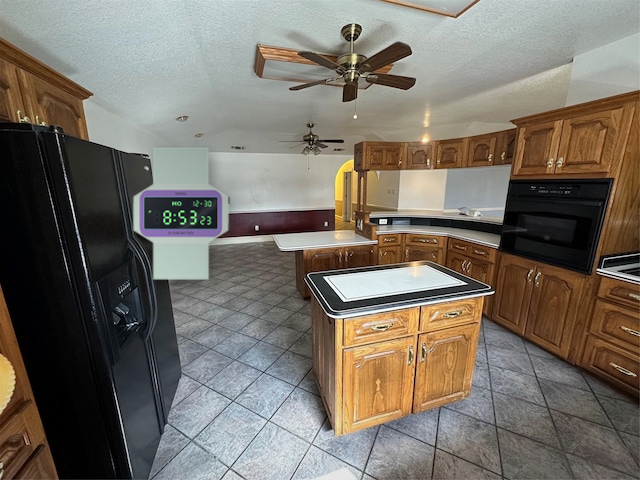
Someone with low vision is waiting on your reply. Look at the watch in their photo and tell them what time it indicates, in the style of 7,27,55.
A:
8,53,23
